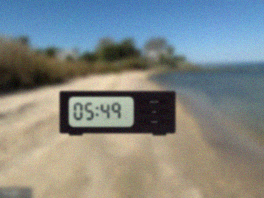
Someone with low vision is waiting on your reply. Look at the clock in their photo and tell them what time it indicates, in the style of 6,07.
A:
5,49
